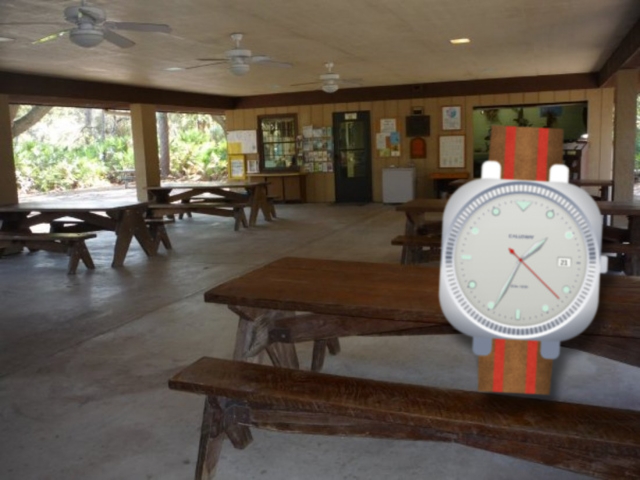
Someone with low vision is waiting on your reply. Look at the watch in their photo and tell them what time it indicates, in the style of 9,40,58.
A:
1,34,22
